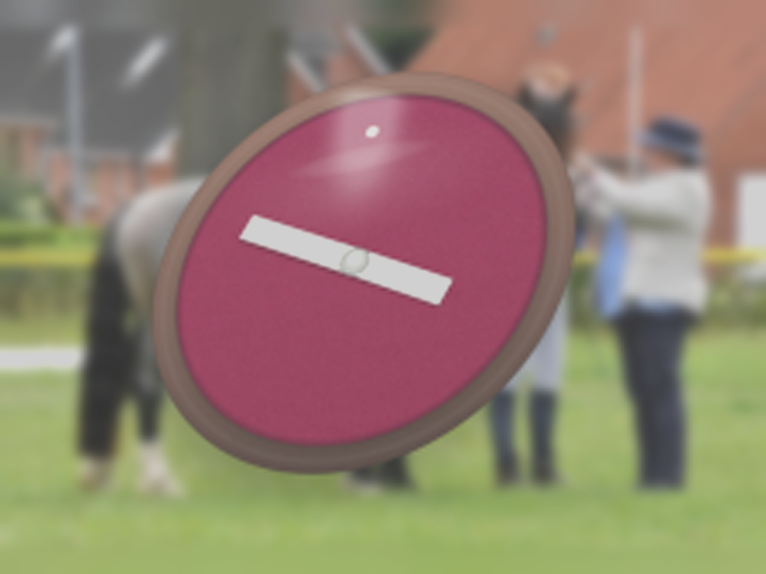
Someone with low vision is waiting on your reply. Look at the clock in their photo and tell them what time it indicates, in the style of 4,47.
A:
3,49
